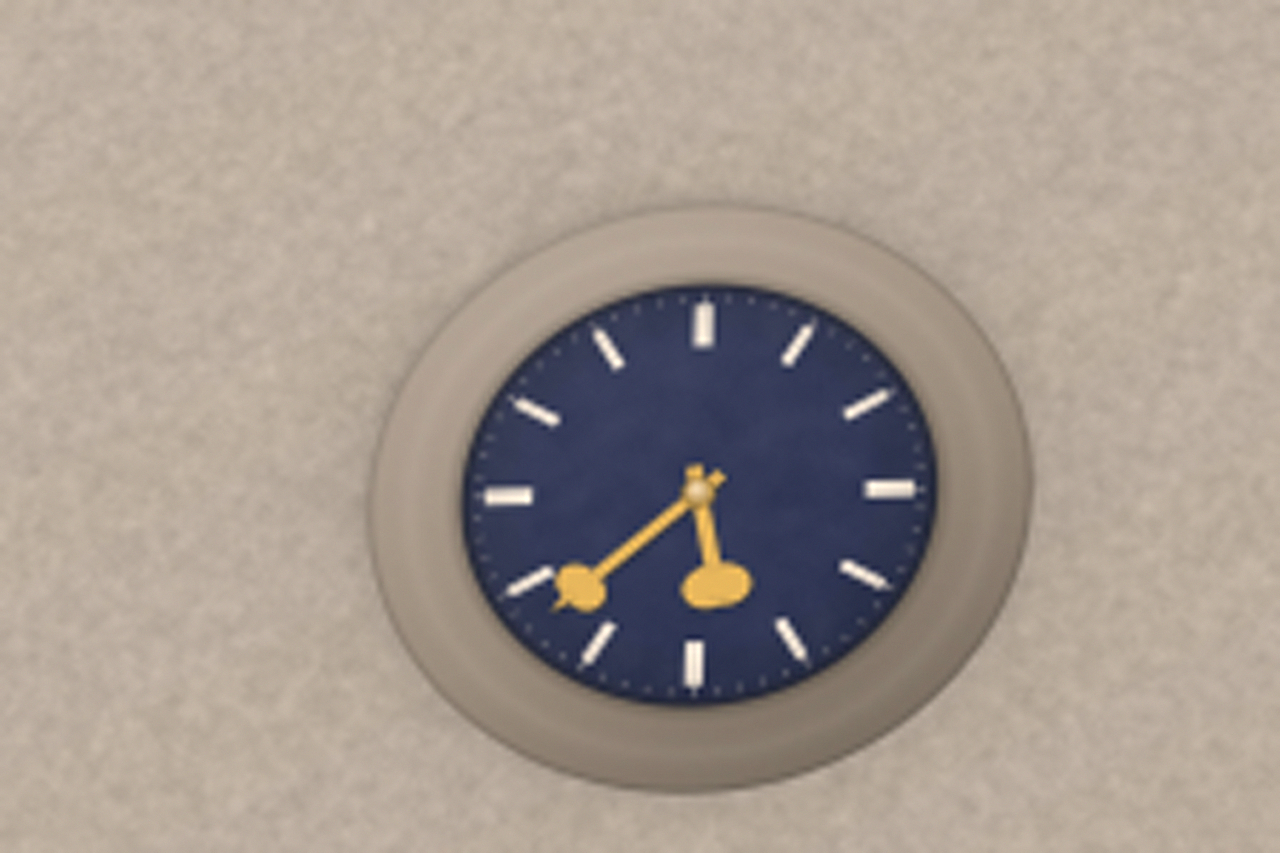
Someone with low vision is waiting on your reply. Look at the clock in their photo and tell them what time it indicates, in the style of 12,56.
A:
5,38
